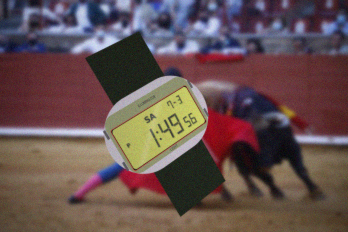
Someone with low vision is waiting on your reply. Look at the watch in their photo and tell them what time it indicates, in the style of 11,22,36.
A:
1,49,56
